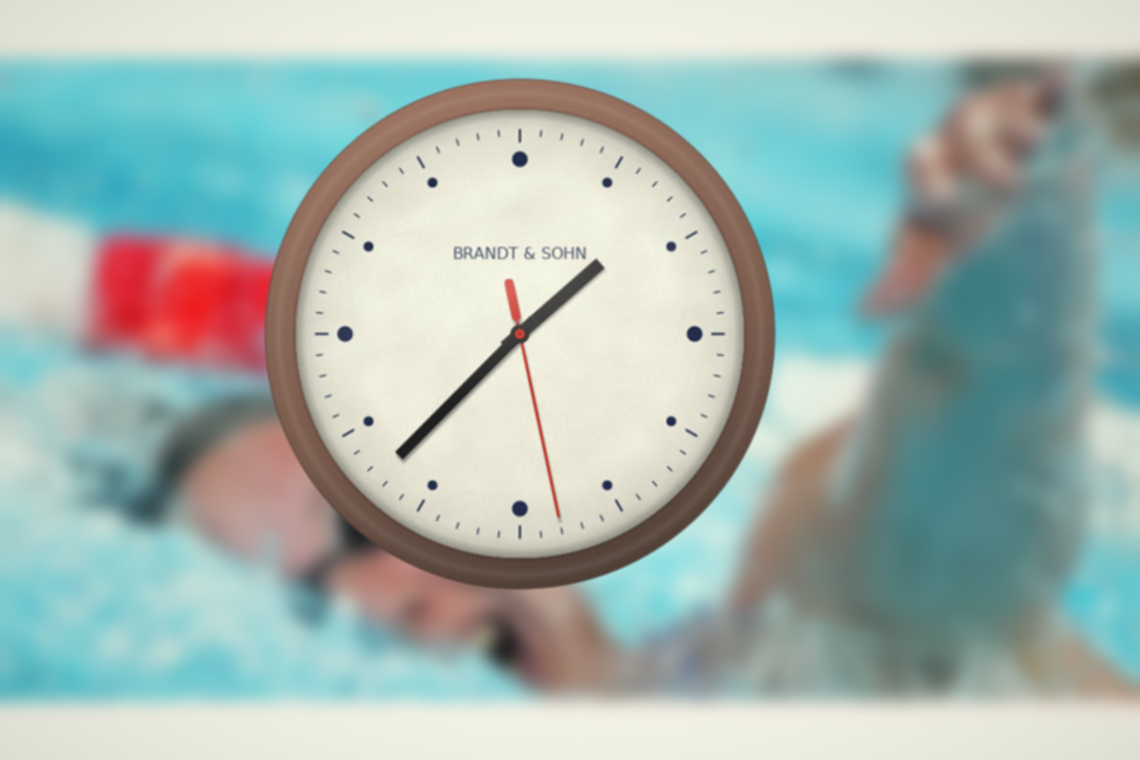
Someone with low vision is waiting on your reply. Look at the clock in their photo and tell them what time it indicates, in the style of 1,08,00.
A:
1,37,28
